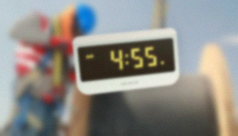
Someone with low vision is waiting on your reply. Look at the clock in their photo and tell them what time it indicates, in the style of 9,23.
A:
4,55
